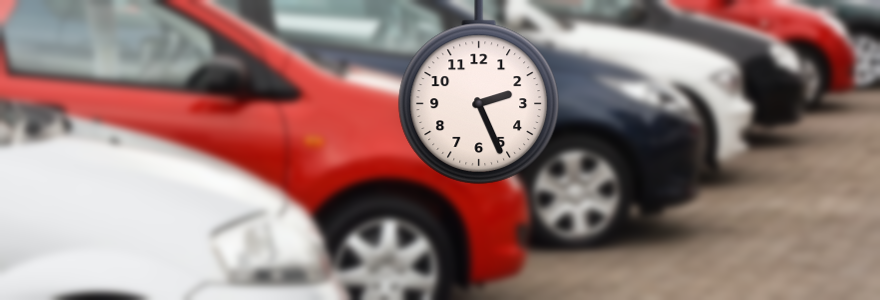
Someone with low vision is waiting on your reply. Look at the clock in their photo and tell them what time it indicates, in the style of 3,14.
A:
2,26
